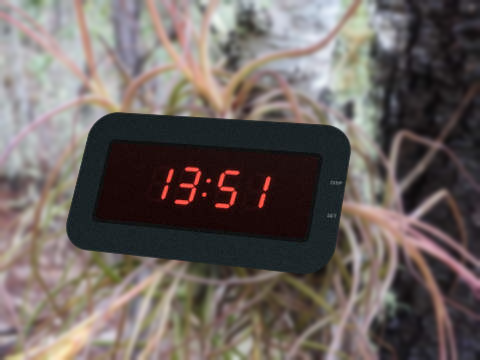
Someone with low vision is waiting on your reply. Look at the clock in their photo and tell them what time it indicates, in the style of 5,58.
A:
13,51
